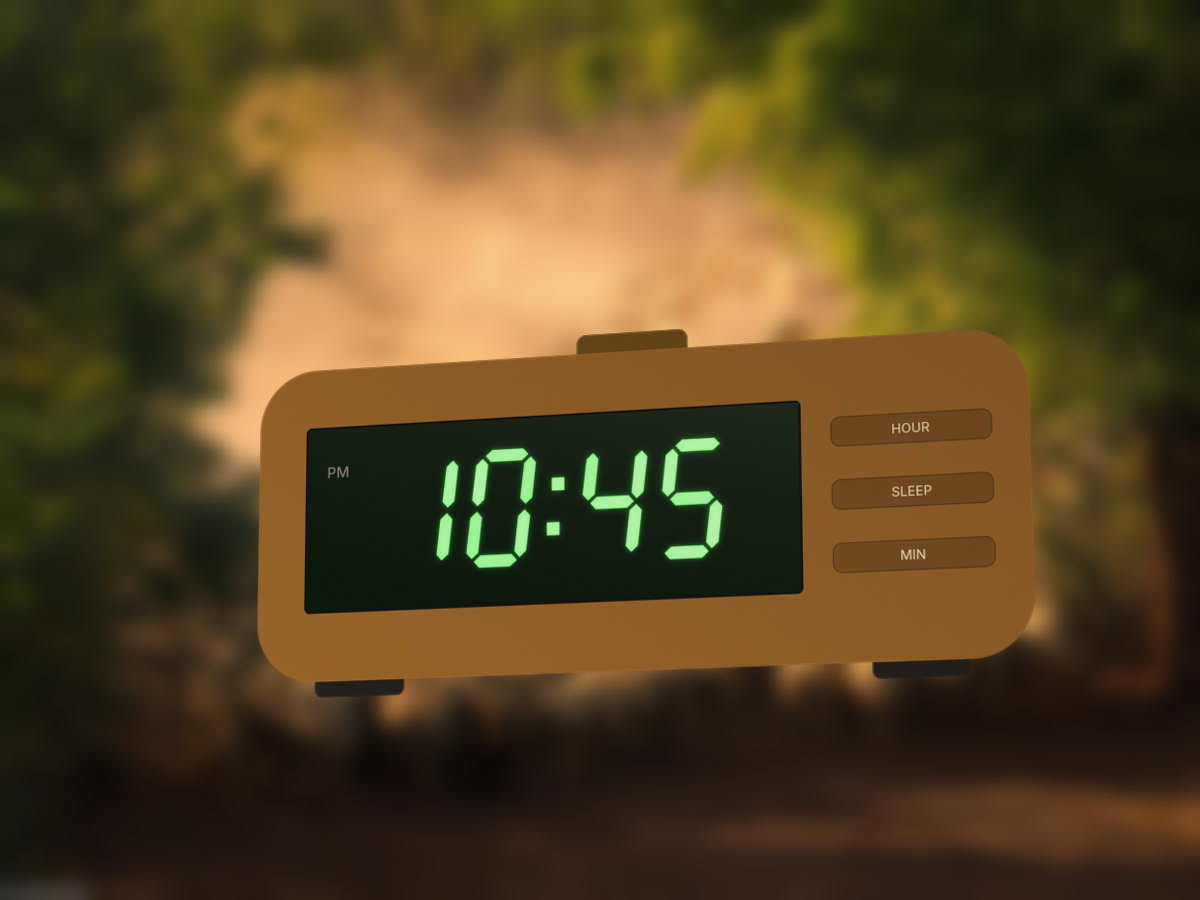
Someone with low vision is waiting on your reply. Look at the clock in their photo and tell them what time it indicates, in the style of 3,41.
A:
10,45
